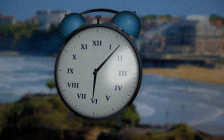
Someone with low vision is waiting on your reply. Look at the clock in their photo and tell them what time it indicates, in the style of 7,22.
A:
6,07
